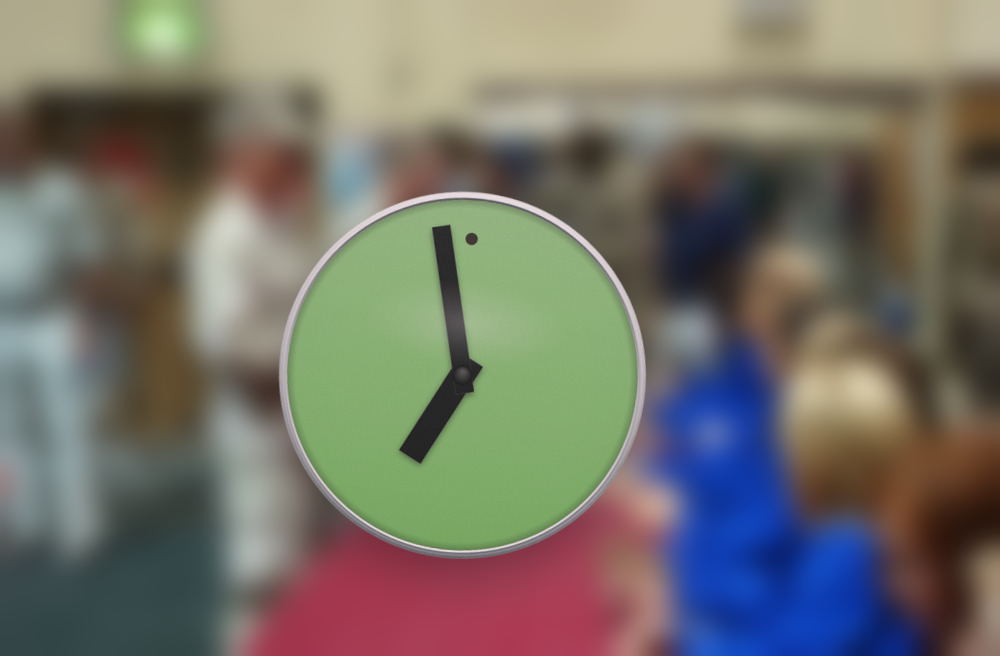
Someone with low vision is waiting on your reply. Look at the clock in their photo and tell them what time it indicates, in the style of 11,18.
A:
6,58
